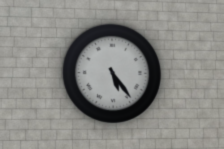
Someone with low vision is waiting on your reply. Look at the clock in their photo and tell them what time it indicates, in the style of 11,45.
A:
5,24
